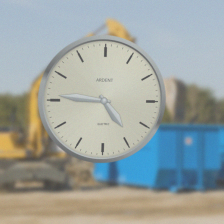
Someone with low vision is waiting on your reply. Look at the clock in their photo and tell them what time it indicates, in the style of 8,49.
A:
4,46
